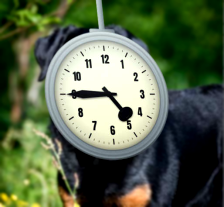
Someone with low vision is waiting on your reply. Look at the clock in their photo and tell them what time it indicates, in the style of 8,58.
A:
4,45
